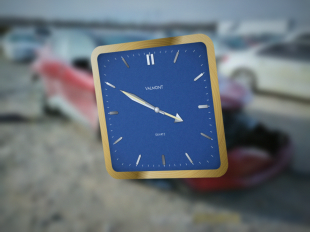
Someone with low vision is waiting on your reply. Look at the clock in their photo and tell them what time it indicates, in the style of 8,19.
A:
3,50
